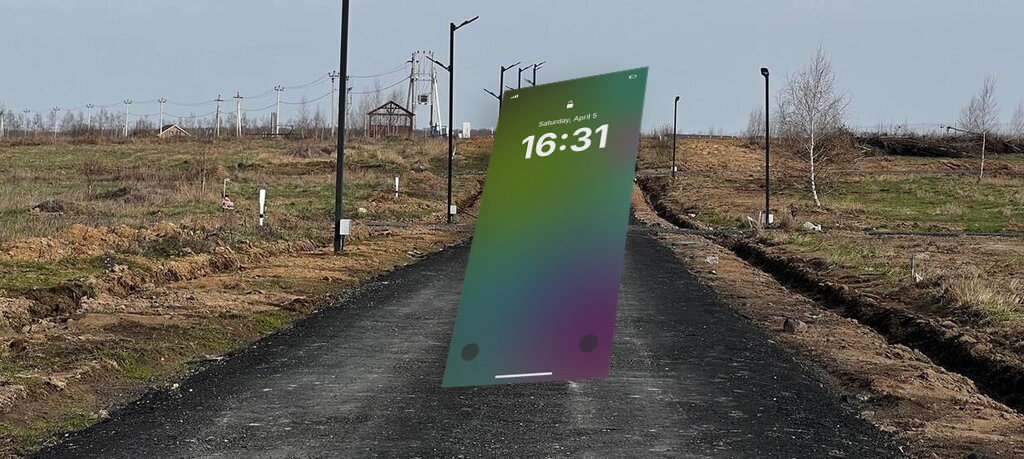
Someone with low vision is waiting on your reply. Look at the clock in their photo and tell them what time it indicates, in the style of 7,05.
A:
16,31
